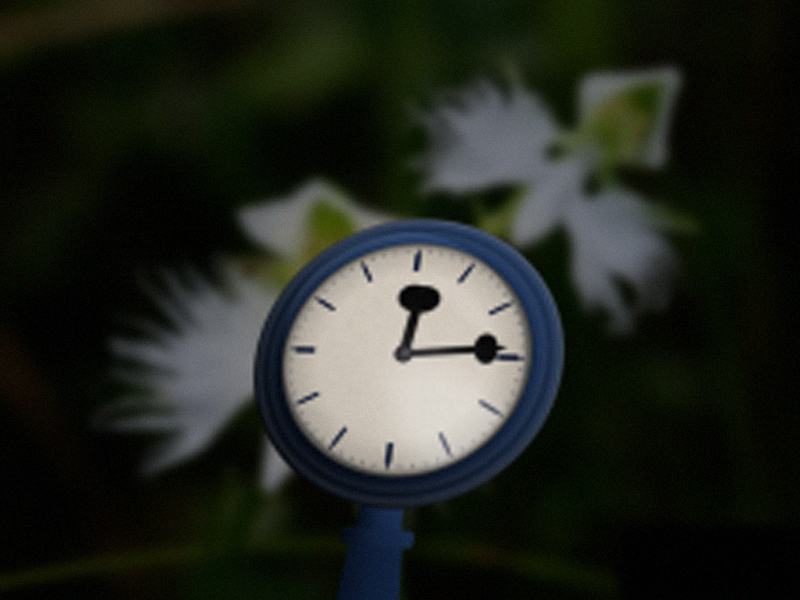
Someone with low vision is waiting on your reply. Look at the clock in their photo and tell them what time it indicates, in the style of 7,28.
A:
12,14
